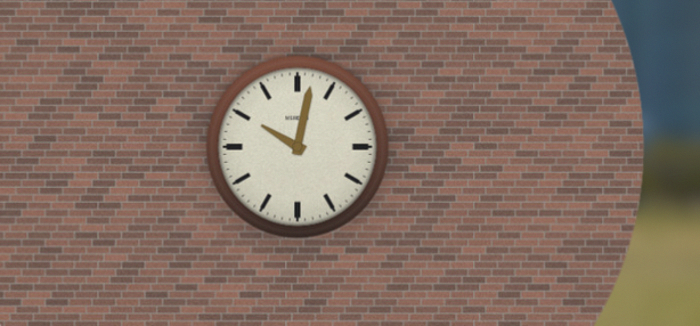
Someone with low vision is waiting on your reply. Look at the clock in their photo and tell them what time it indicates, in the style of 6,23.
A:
10,02
